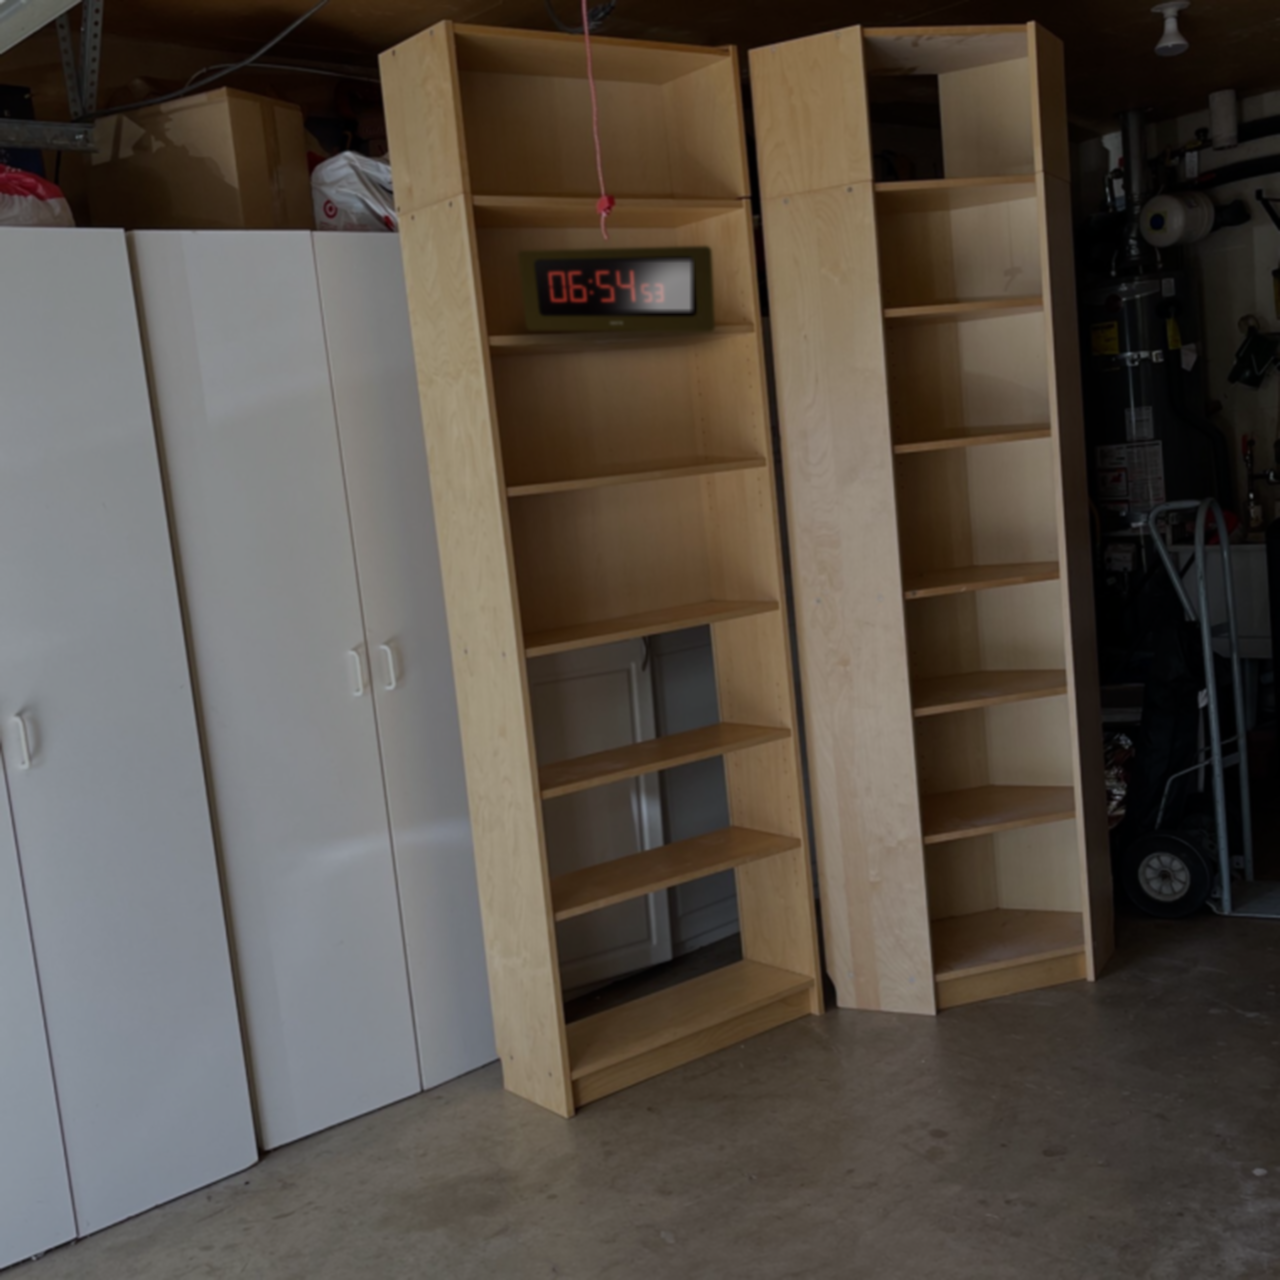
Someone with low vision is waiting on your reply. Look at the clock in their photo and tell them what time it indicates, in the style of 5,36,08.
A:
6,54,53
